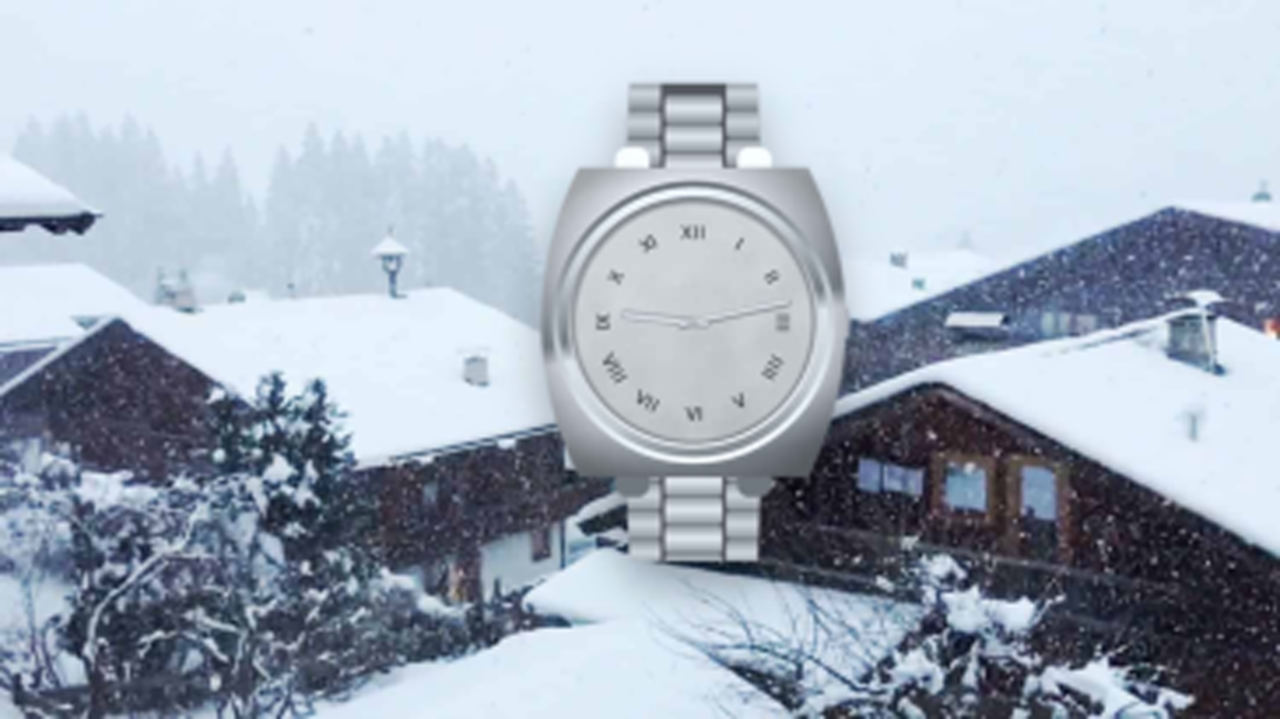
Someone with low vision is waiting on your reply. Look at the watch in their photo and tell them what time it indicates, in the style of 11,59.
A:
9,13
